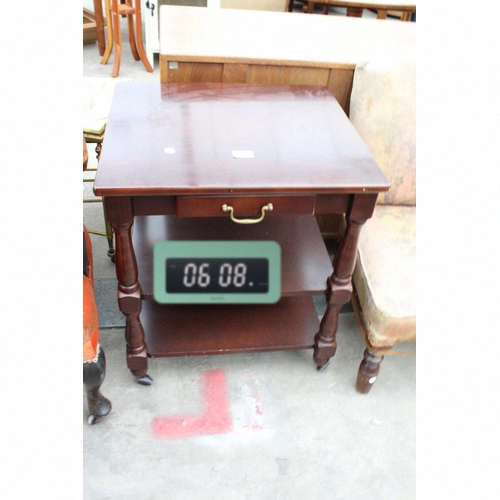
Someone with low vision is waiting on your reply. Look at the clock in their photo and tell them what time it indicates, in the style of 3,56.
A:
6,08
